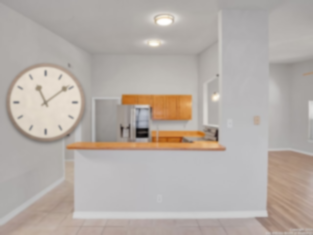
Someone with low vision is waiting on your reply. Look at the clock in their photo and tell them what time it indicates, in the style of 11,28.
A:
11,09
